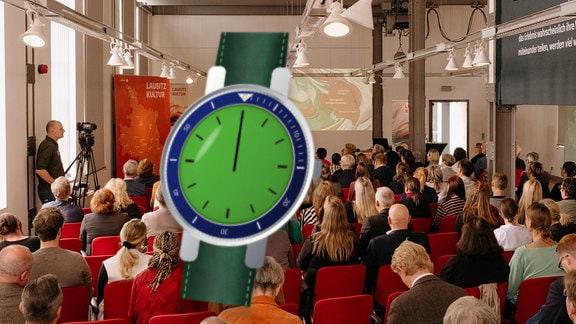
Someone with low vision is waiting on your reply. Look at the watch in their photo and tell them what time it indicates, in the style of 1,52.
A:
12,00
